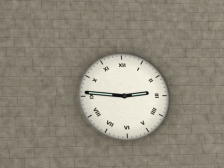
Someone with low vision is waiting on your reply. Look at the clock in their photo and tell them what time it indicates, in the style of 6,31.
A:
2,46
